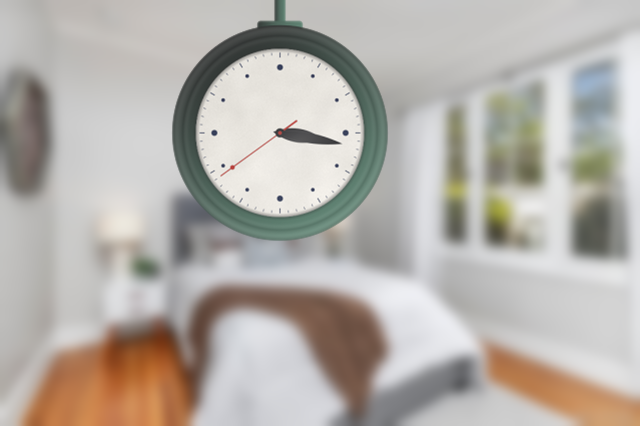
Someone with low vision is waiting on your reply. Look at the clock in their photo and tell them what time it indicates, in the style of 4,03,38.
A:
3,16,39
